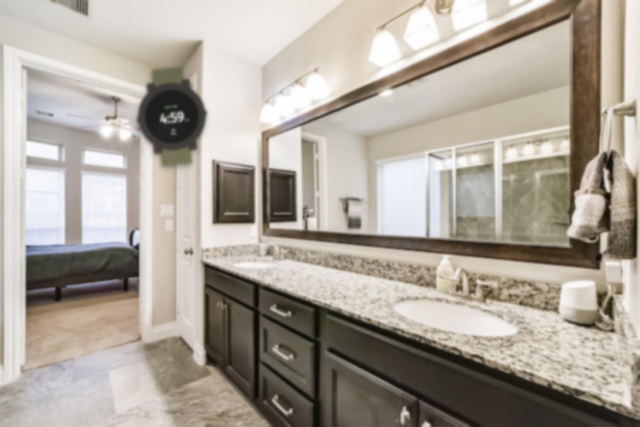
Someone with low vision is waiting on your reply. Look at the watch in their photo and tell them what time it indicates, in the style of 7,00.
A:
4,59
